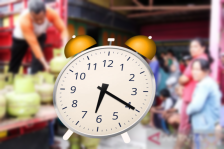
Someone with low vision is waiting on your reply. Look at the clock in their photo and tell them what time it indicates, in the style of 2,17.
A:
6,20
